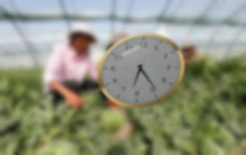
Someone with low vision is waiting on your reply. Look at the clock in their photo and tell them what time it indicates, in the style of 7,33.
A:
6,24
